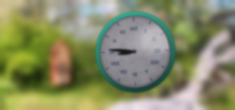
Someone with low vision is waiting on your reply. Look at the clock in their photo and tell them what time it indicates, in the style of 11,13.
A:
8,46
